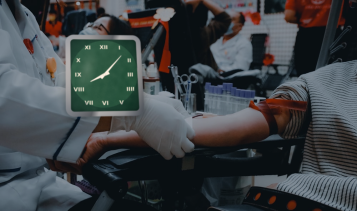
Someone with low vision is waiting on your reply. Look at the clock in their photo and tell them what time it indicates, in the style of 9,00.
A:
8,07
